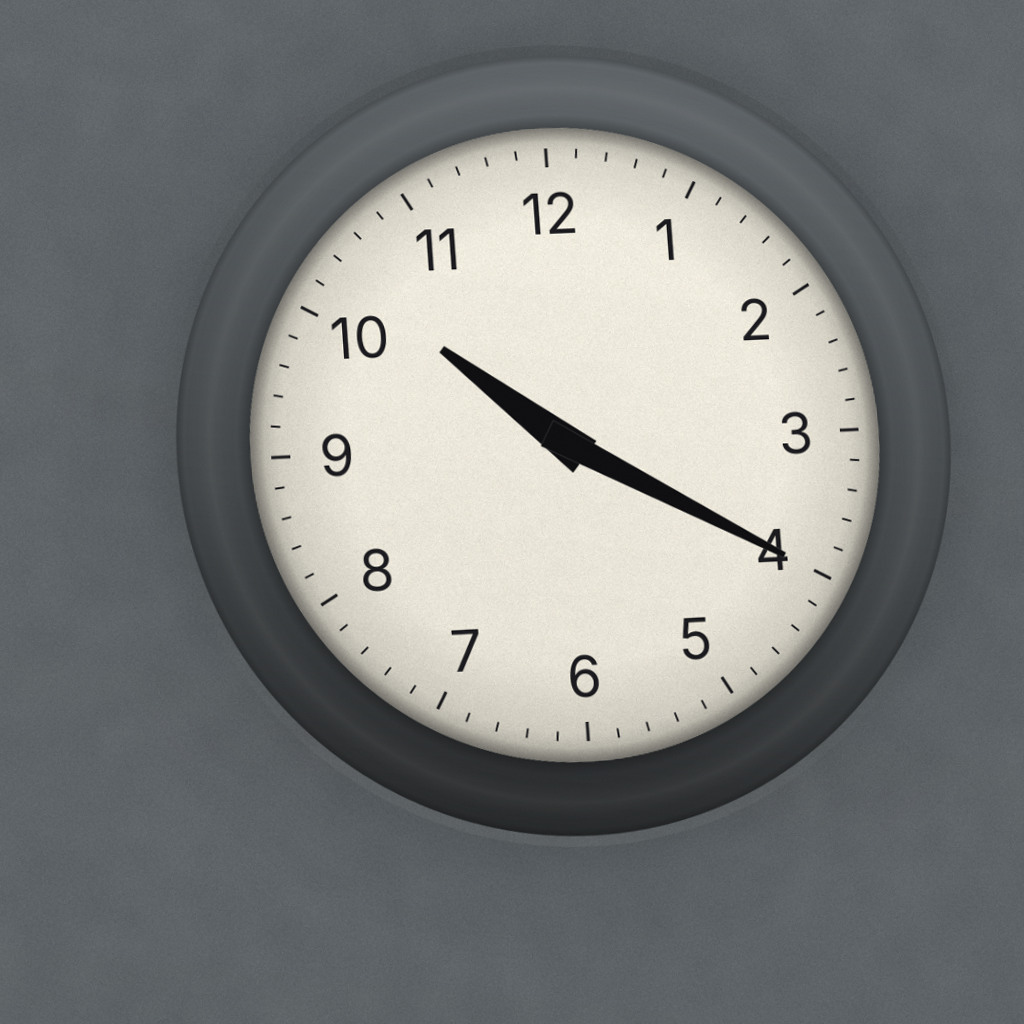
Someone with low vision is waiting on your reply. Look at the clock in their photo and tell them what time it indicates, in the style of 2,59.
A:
10,20
